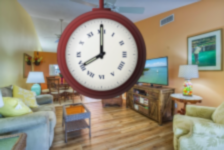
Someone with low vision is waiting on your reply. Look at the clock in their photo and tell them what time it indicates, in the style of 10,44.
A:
8,00
